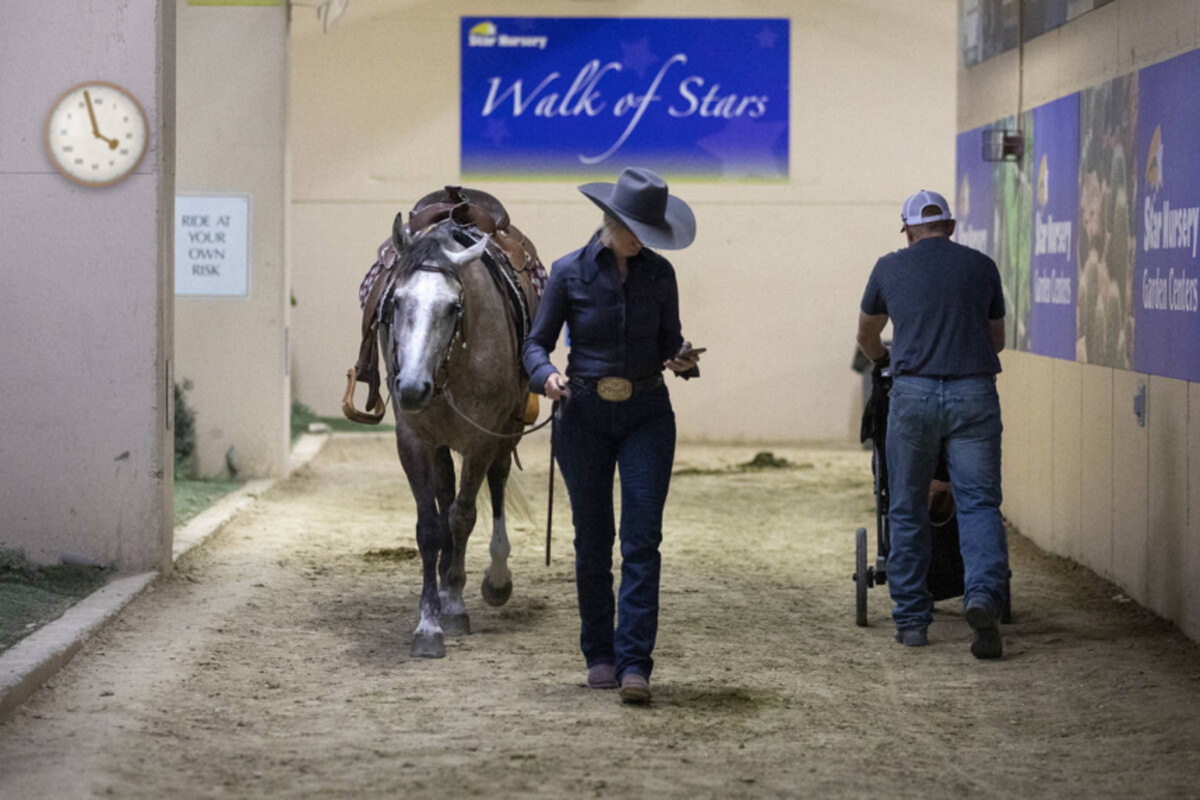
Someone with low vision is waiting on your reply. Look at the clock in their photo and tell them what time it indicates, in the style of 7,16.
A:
3,57
